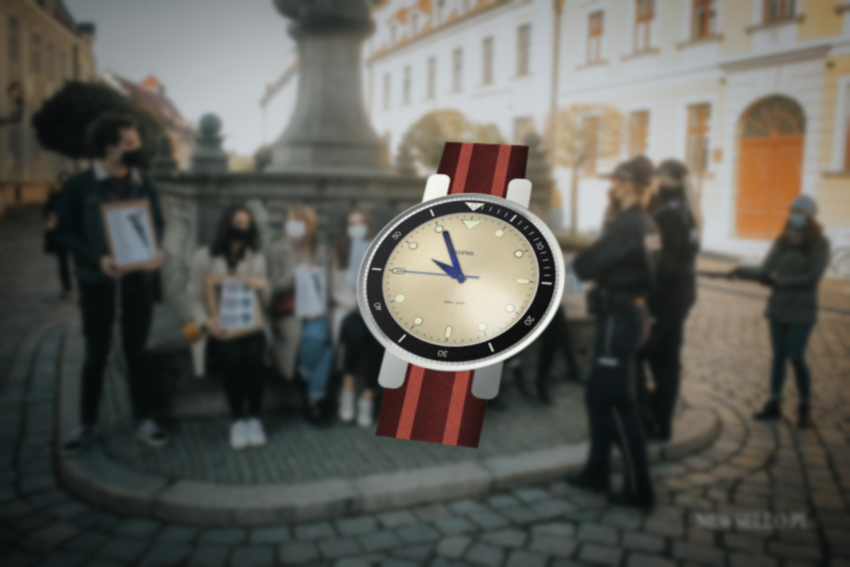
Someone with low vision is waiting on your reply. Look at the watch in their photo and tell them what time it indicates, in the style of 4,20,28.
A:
9,55,45
